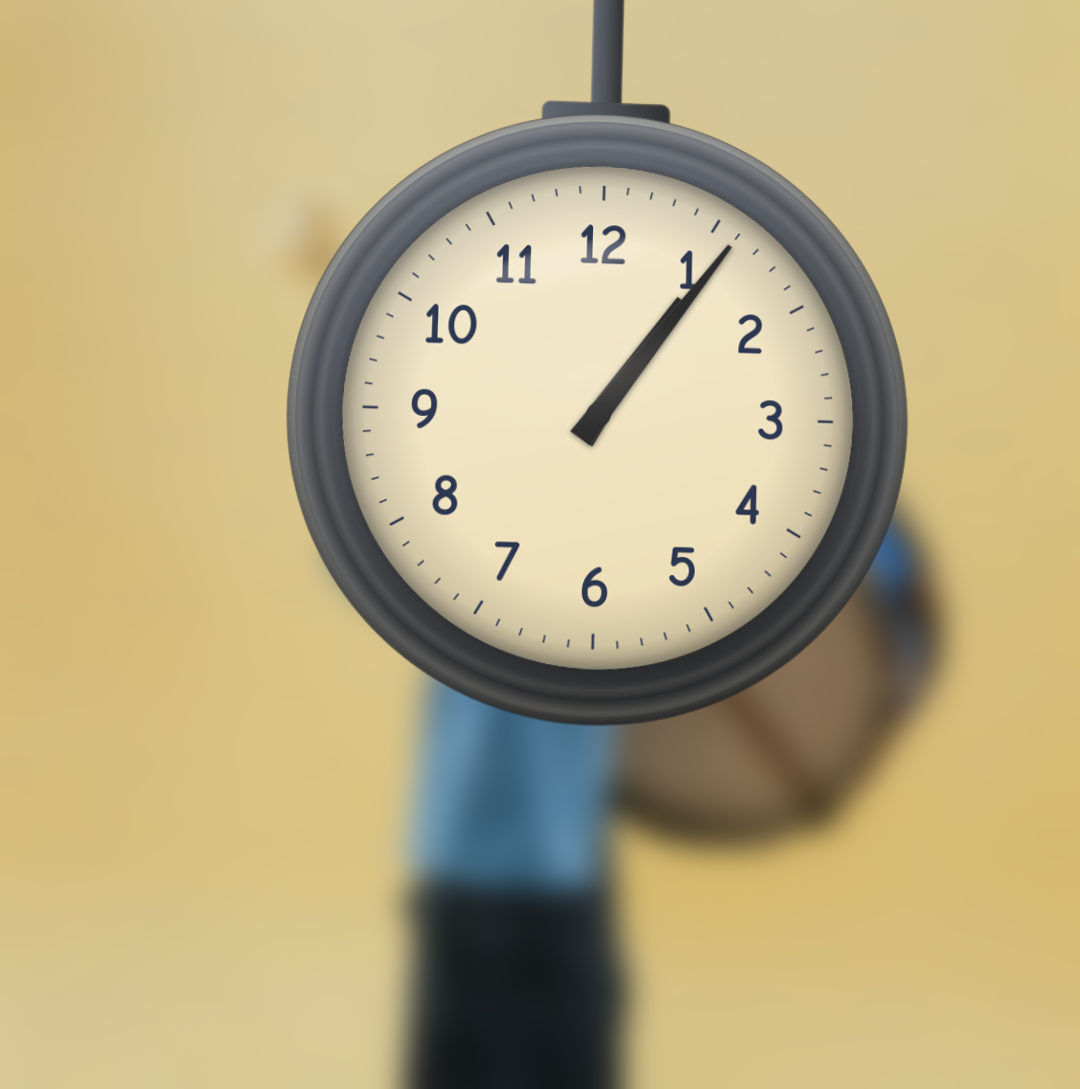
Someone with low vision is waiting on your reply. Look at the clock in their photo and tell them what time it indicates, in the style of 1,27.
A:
1,06
